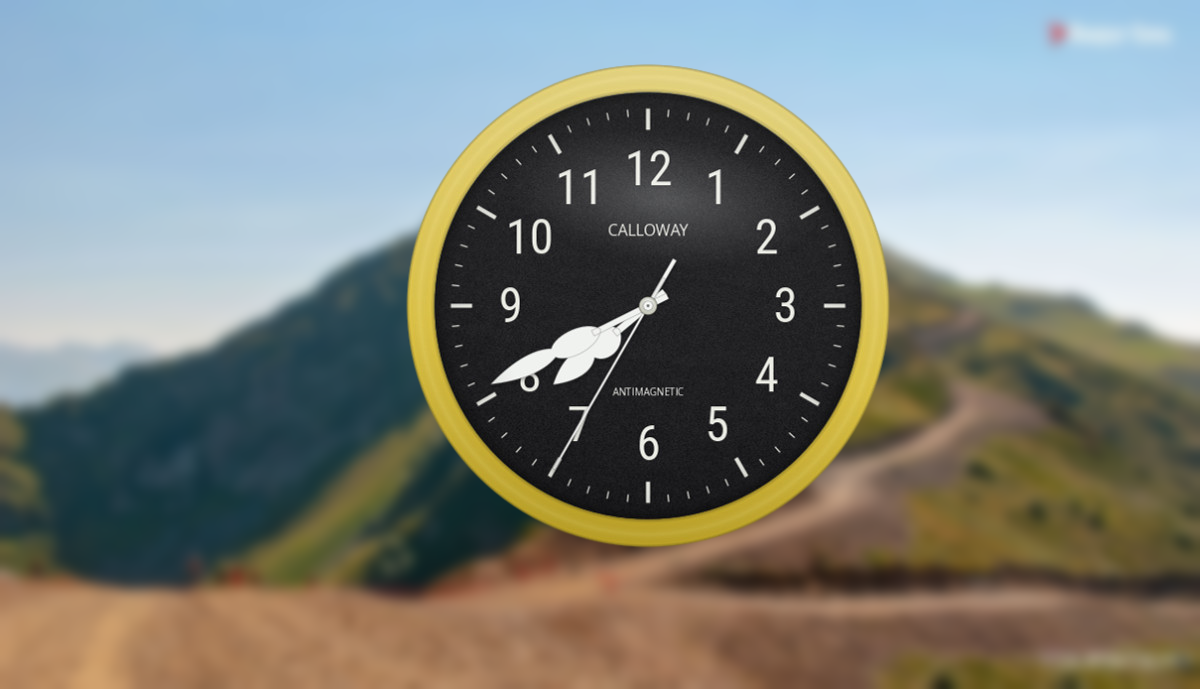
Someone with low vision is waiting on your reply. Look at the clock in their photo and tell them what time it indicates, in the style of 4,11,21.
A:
7,40,35
